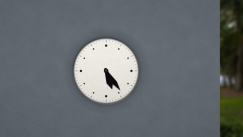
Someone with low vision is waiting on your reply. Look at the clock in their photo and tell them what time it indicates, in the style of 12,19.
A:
5,24
